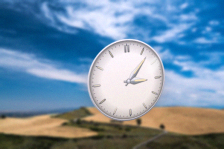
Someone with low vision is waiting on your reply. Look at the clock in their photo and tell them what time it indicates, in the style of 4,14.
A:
3,07
